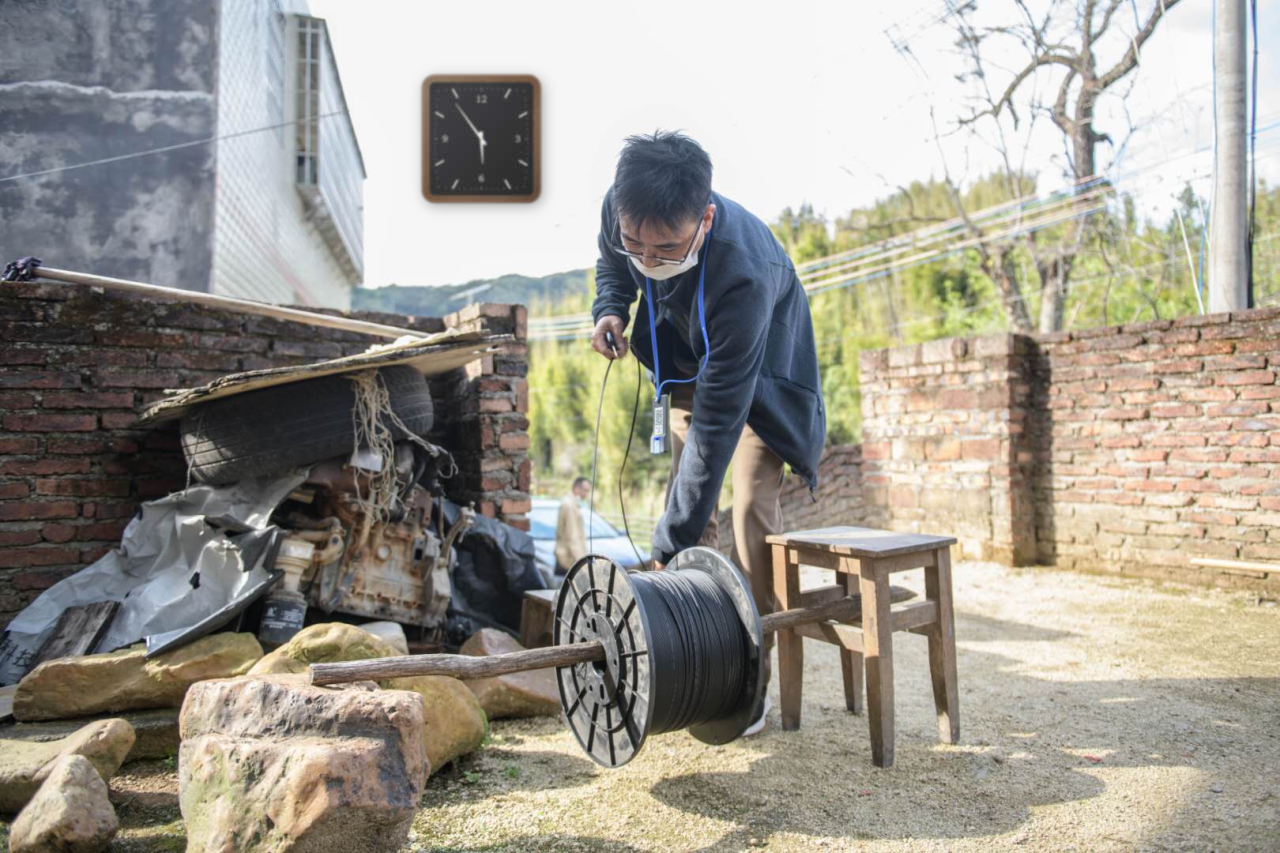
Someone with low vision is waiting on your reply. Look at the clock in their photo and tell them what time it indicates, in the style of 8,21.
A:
5,54
